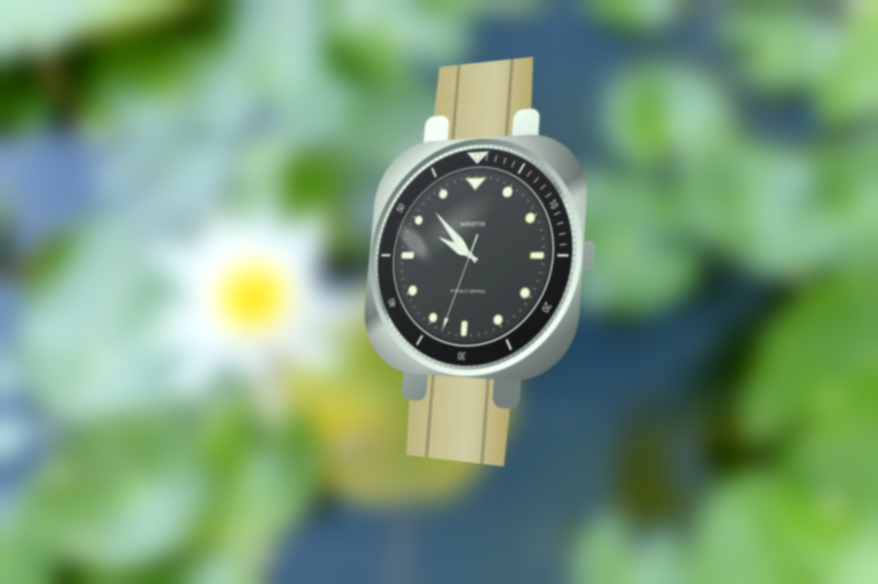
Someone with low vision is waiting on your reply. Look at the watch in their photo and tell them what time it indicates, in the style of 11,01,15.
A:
9,52,33
